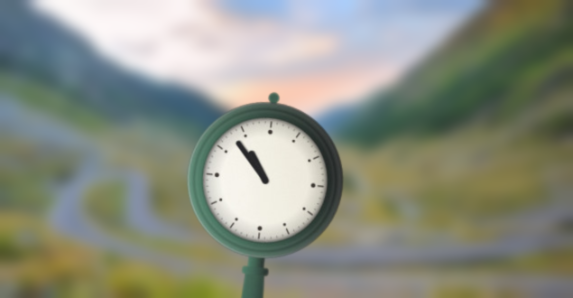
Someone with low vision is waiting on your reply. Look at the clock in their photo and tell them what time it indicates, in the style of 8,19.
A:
10,53
